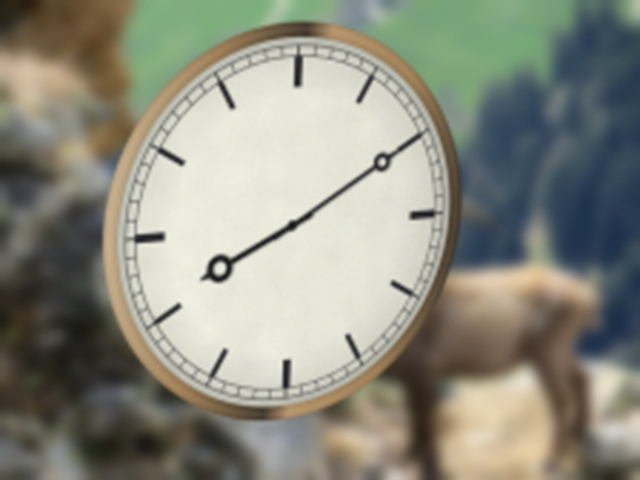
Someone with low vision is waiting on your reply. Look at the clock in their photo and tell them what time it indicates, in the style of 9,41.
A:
8,10
